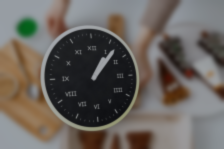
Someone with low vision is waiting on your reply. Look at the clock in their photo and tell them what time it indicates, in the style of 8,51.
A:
1,07
